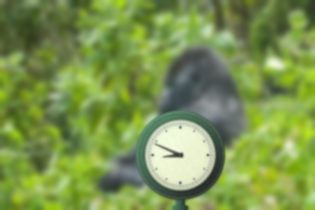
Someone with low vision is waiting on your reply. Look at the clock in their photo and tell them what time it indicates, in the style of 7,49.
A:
8,49
